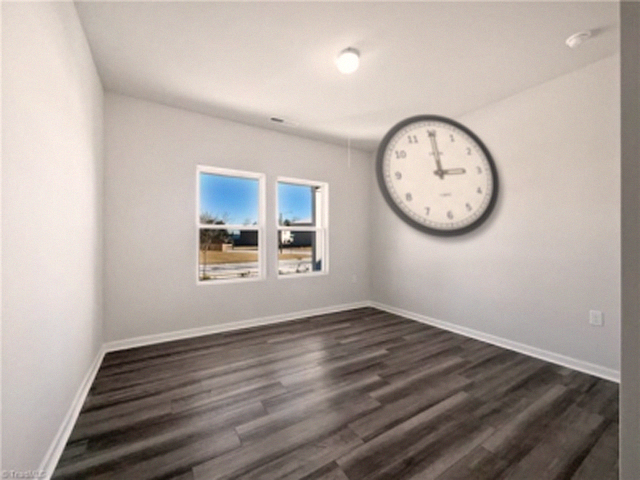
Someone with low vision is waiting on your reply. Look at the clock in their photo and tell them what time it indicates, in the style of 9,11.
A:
3,00
